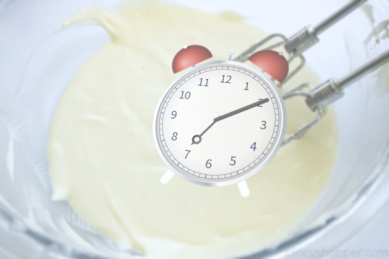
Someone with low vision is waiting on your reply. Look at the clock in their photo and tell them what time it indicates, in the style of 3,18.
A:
7,10
